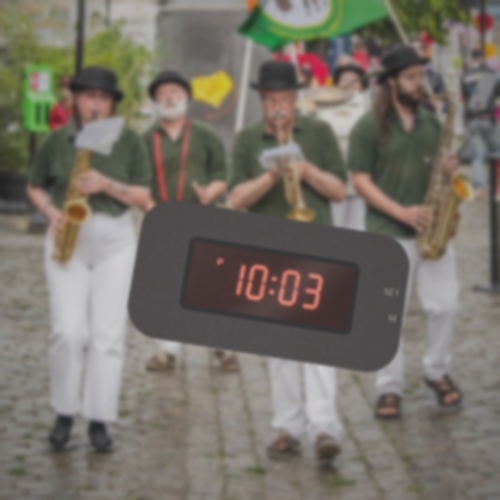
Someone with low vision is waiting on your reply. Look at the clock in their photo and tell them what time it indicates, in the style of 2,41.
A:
10,03
